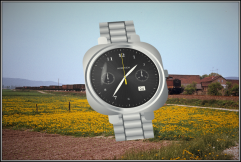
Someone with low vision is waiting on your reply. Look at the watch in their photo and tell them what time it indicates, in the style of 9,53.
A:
1,36
